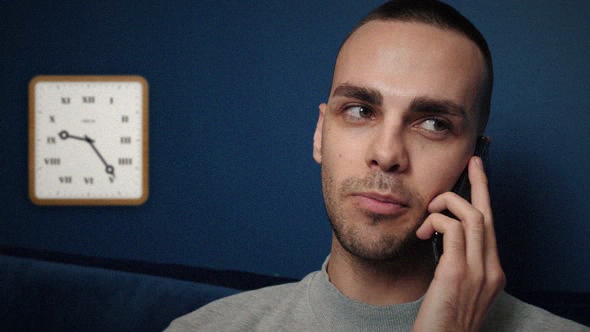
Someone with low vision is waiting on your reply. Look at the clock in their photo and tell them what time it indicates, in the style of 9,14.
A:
9,24
